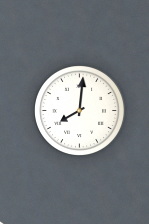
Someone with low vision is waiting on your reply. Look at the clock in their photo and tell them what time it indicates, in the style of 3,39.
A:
8,01
